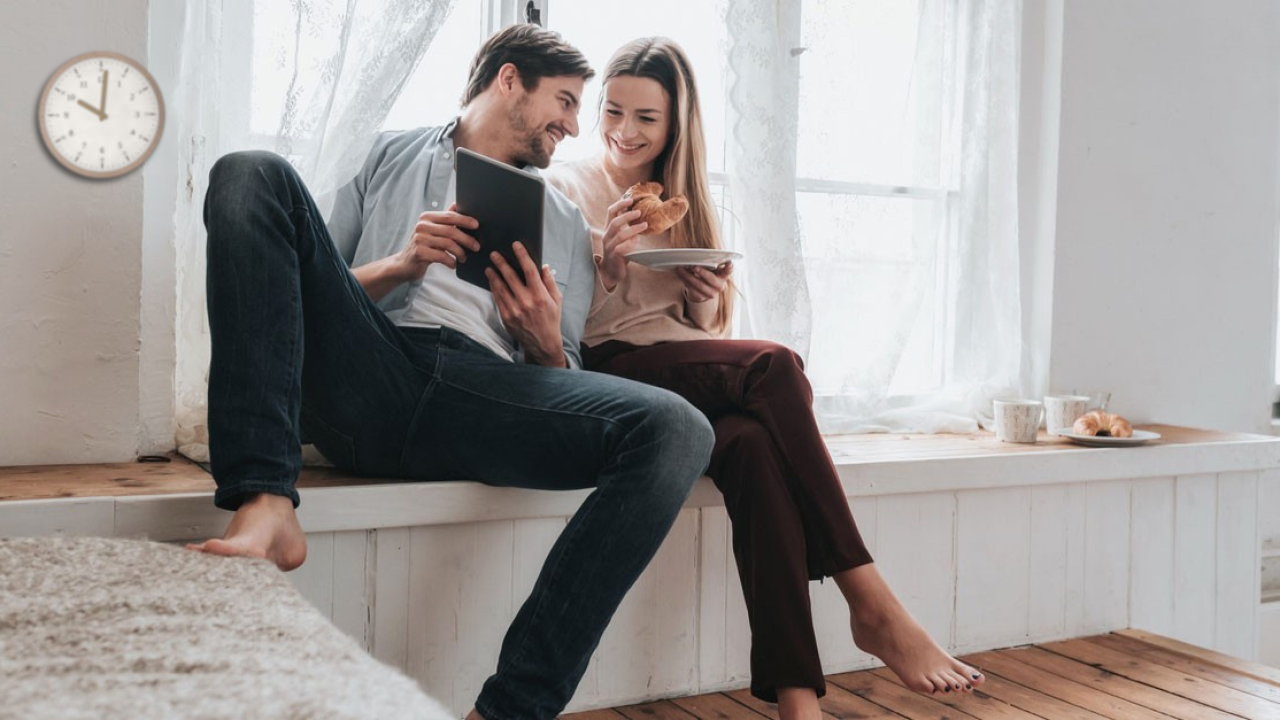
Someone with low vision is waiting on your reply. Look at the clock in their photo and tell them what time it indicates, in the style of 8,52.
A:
10,01
